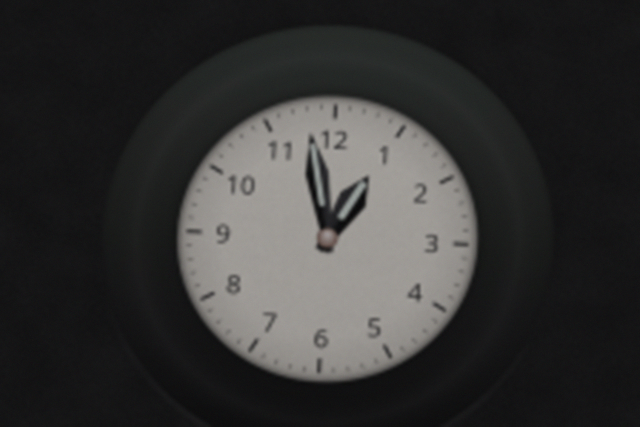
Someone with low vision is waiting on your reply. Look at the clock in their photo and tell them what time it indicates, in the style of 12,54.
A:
12,58
